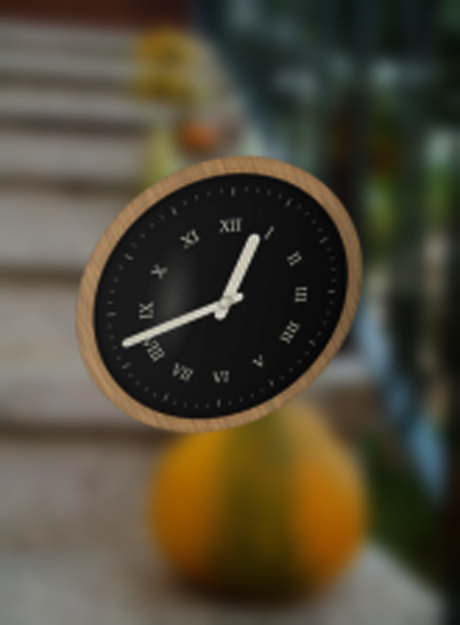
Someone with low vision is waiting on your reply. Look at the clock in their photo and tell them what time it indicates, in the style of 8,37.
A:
12,42
